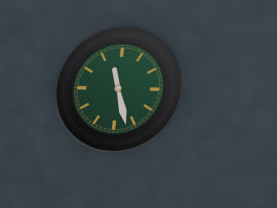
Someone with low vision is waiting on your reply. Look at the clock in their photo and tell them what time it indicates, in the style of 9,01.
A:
11,27
